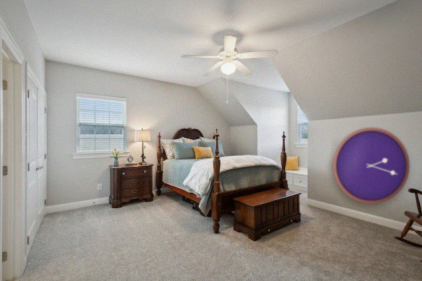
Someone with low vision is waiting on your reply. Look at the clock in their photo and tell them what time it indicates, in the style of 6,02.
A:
2,18
